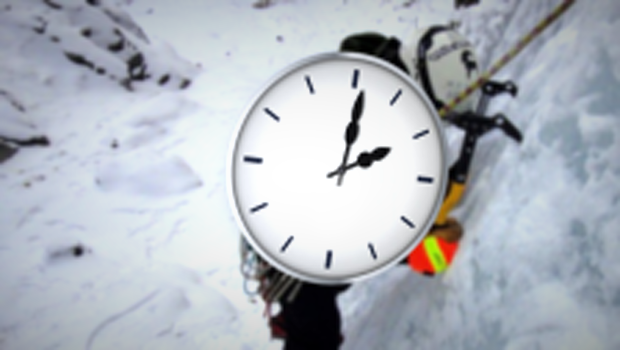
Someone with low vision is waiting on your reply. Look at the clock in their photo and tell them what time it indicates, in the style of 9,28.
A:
2,01
